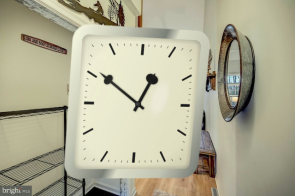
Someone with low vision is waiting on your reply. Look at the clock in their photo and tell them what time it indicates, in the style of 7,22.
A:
12,51
